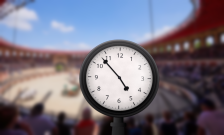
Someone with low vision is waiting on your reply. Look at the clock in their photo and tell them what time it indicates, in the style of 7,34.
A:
4,53
